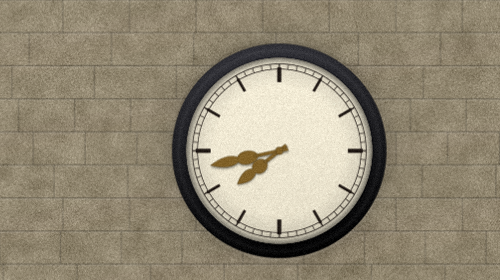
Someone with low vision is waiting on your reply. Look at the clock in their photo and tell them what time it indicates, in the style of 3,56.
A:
7,43
